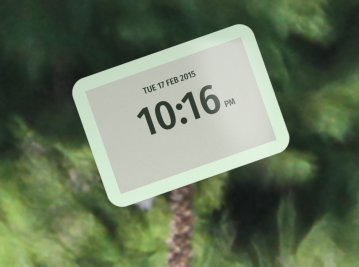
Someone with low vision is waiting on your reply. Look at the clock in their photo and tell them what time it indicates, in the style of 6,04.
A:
10,16
